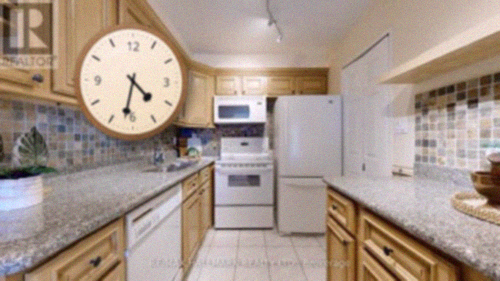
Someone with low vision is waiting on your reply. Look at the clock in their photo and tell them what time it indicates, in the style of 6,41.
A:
4,32
